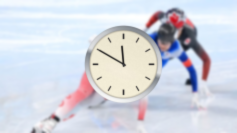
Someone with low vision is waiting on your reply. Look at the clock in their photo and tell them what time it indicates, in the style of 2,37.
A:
11,50
